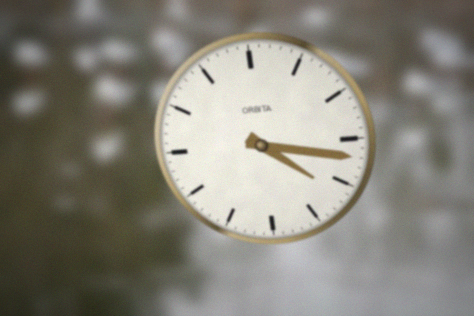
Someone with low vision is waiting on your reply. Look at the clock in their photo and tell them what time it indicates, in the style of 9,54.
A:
4,17
